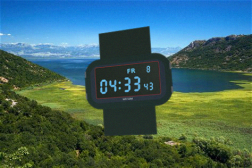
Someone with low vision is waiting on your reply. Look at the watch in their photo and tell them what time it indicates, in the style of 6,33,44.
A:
4,33,43
